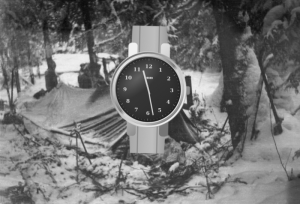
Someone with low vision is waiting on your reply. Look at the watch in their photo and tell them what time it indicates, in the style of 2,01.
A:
11,28
